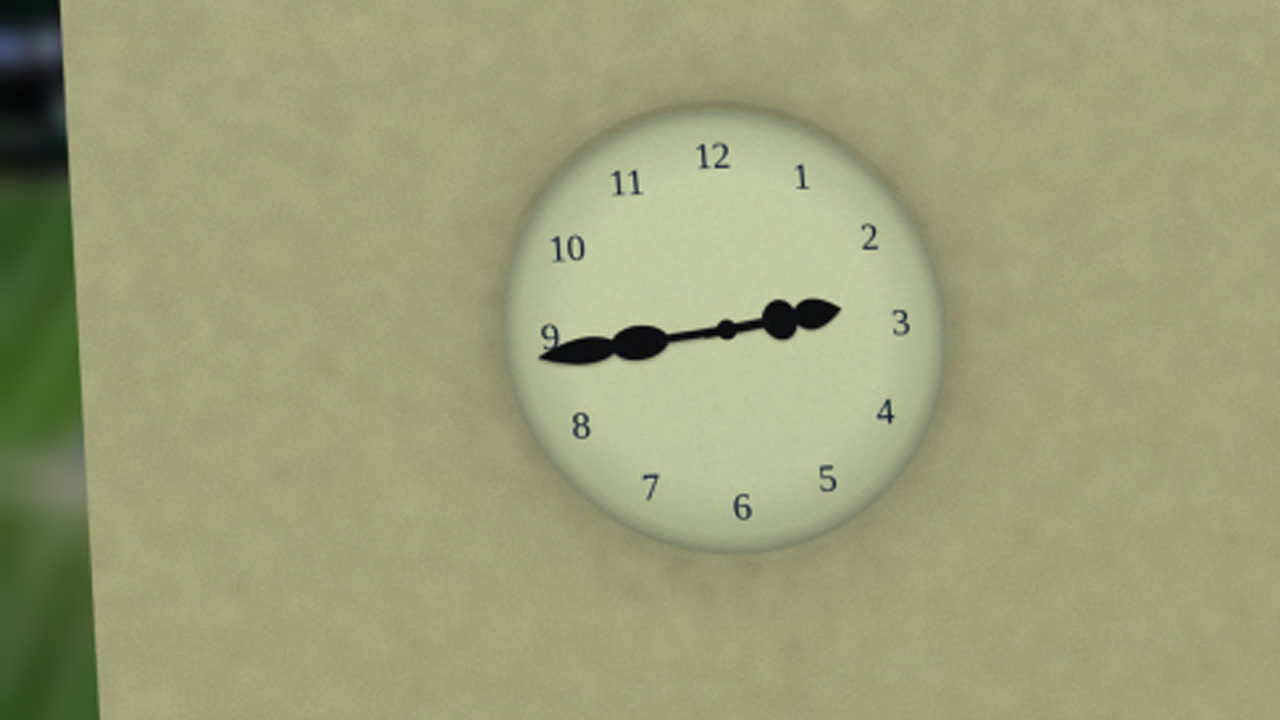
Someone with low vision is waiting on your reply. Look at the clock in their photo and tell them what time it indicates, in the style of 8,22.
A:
2,44
